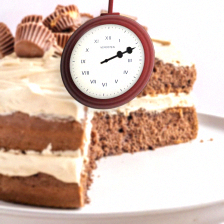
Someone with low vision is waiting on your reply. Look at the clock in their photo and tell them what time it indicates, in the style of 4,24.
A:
2,11
